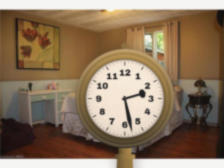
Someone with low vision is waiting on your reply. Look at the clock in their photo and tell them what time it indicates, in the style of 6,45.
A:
2,28
